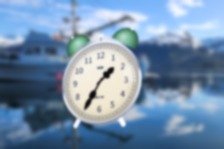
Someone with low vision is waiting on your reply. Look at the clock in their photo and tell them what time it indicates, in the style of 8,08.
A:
1,35
